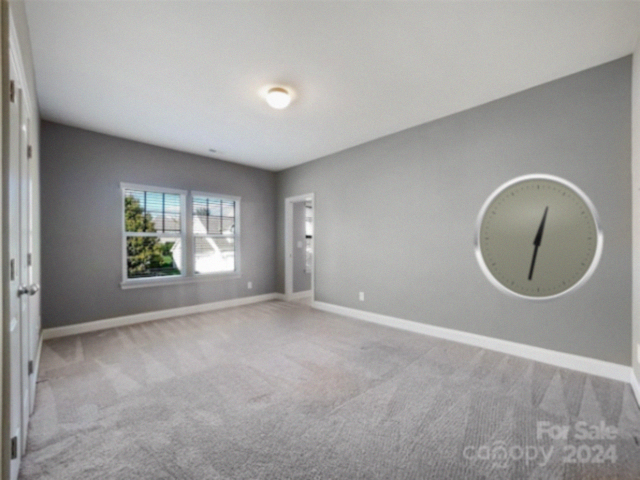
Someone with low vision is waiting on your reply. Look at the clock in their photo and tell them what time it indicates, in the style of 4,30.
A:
12,32
